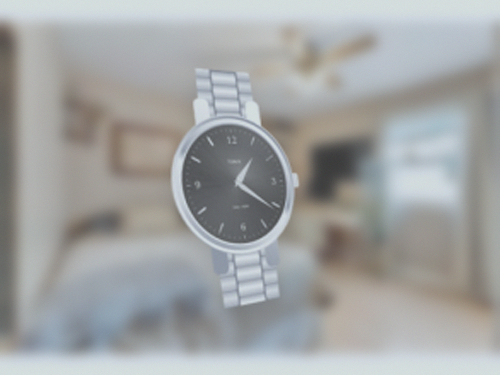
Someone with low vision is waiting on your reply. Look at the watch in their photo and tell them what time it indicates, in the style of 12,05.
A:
1,21
